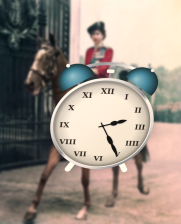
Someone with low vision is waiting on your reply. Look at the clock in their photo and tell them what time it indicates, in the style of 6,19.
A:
2,25
